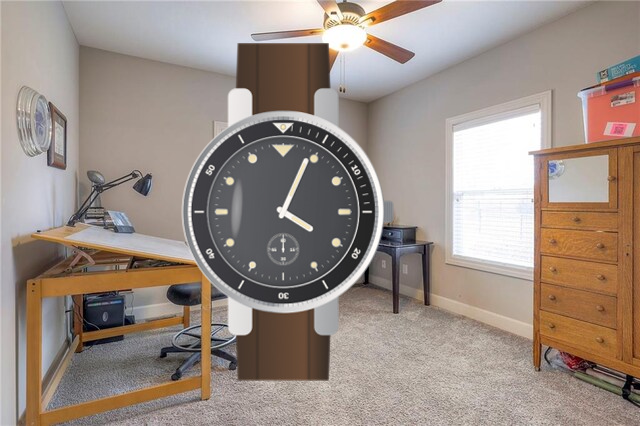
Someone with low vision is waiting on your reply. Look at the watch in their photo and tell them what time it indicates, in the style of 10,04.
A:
4,04
